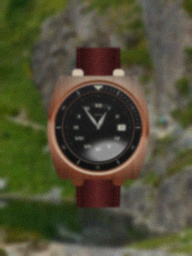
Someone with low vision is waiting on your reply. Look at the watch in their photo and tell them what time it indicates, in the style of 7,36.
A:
12,54
